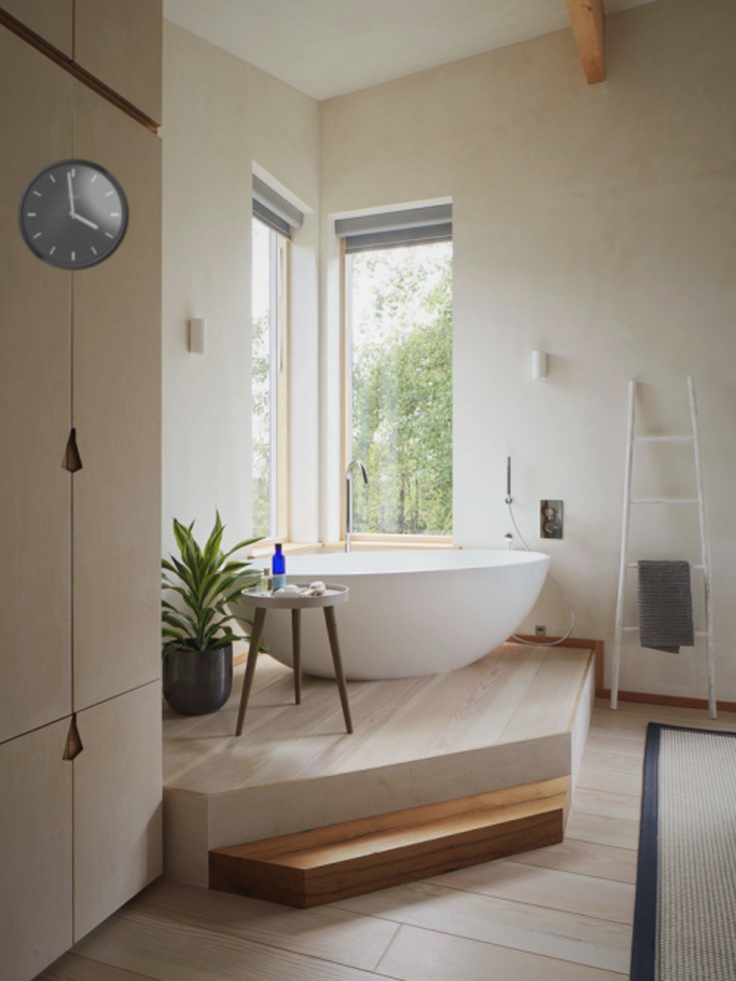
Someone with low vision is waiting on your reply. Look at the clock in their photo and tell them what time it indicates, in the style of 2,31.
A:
3,59
